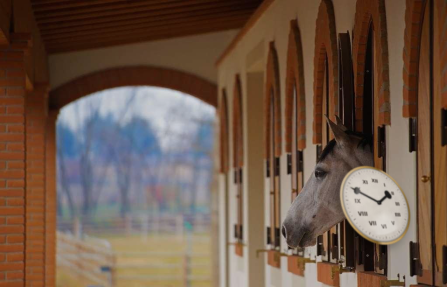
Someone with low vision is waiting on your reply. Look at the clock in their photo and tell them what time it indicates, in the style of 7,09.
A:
1,49
